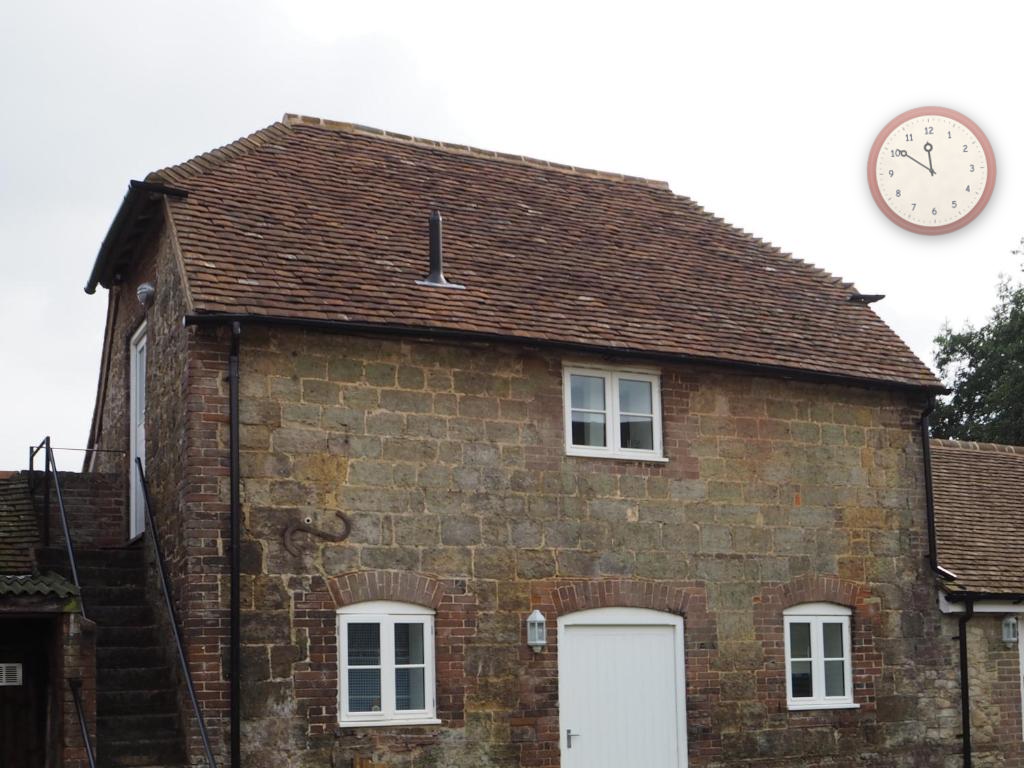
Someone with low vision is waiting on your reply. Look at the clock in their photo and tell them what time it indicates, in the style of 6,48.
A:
11,51
